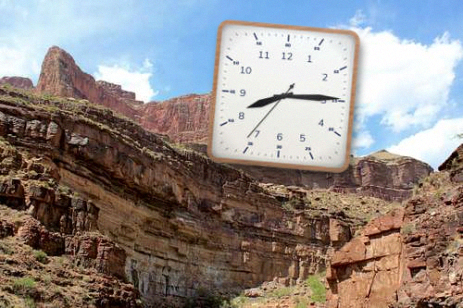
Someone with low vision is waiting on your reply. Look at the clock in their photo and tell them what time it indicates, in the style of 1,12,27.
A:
8,14,36
